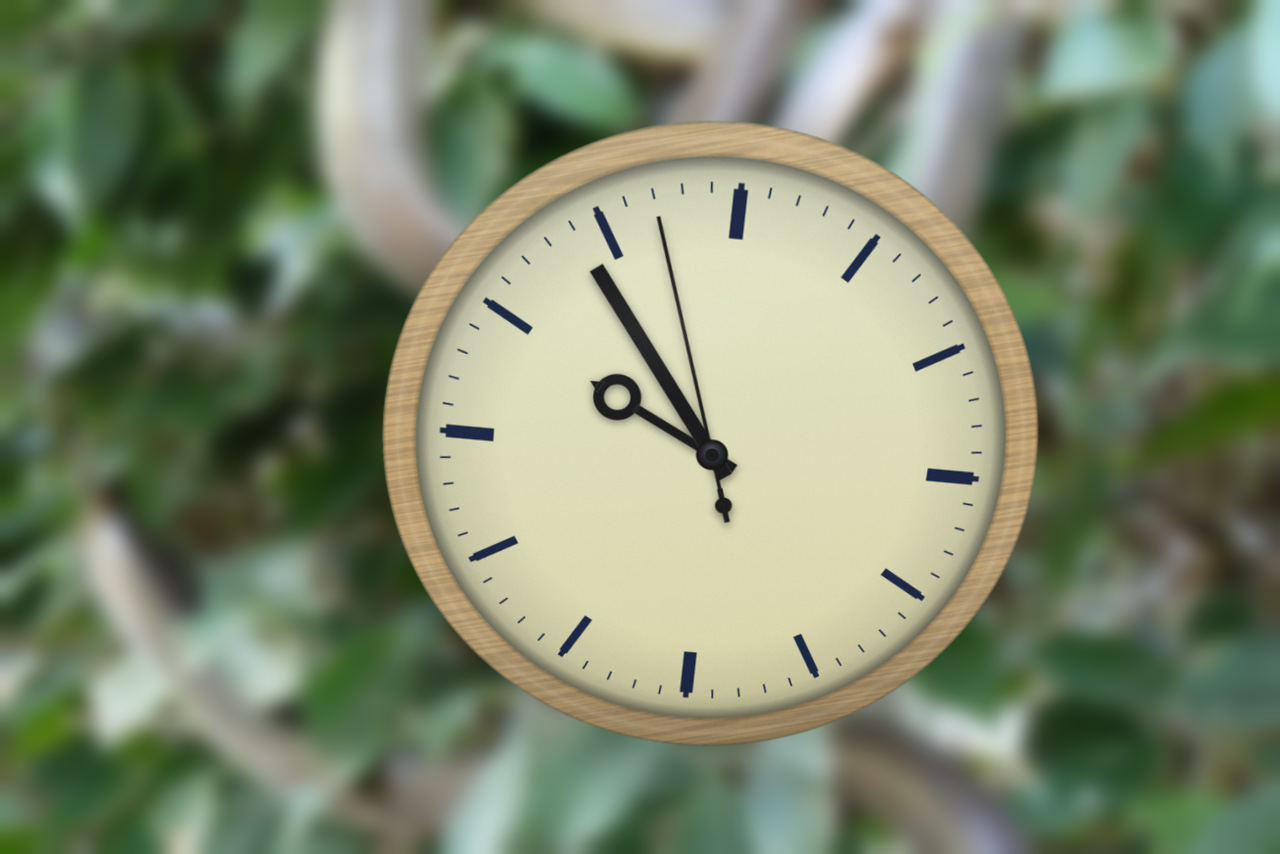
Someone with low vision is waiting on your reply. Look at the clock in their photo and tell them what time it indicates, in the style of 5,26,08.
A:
9,53,57
